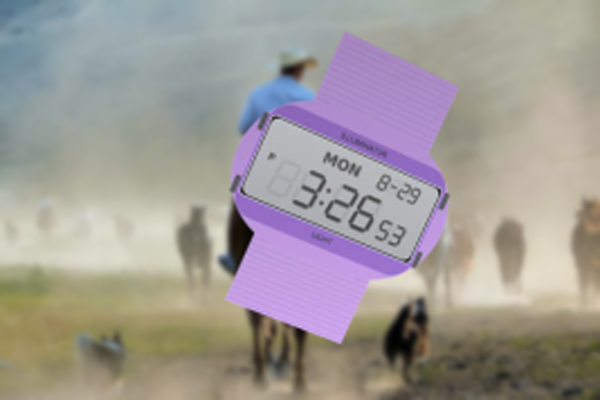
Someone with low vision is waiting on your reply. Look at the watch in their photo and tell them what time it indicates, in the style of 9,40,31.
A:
3,26,53
